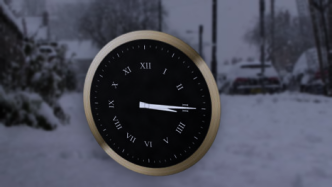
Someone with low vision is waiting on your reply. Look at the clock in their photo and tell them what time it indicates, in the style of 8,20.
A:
3,15
